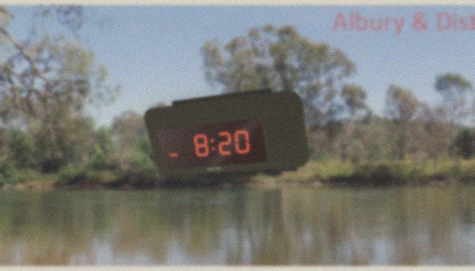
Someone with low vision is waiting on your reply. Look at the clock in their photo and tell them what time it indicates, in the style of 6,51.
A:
8,20
